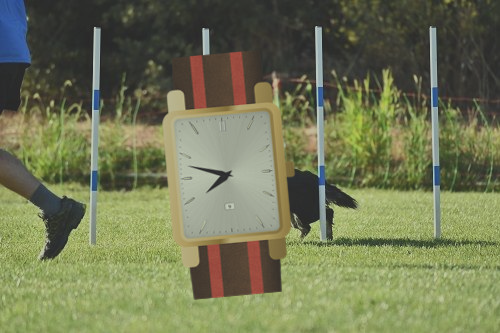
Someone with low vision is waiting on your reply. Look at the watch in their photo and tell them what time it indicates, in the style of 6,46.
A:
7,48
